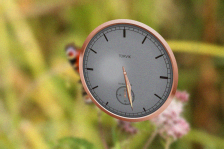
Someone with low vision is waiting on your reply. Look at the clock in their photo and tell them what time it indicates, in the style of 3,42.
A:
5,28
